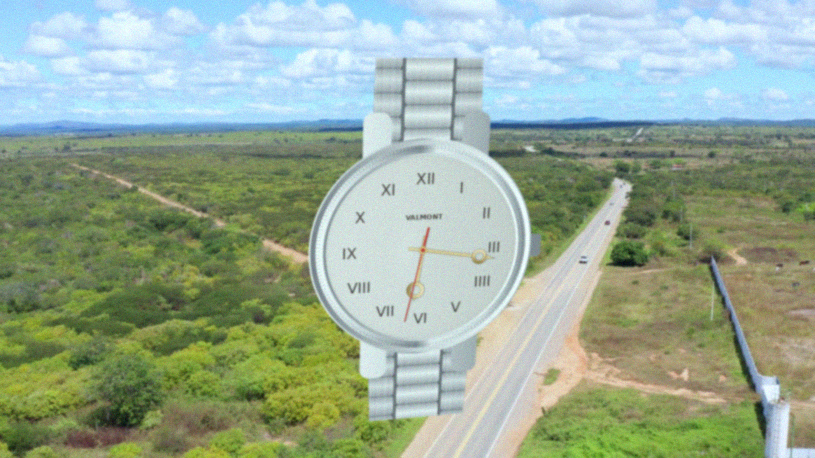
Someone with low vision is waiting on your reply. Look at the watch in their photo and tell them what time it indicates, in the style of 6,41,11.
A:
6,16,32
